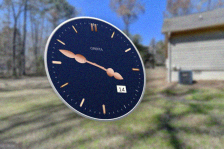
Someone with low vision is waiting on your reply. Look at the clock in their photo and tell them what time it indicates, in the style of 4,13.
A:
3,48
